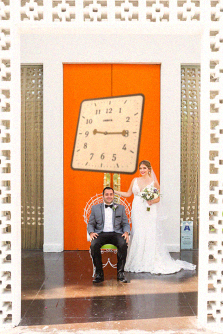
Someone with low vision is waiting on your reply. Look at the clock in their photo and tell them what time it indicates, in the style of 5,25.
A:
9,15
